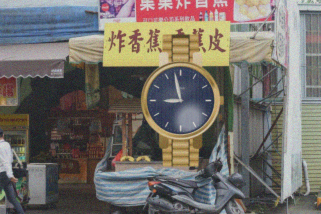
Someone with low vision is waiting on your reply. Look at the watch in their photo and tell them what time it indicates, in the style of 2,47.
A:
8,58
